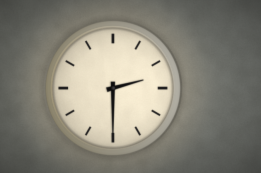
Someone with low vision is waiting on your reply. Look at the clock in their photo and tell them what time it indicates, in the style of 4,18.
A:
2,30
